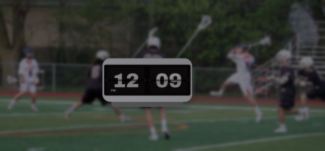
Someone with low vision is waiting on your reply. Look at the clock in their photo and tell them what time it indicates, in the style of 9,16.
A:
12,09
